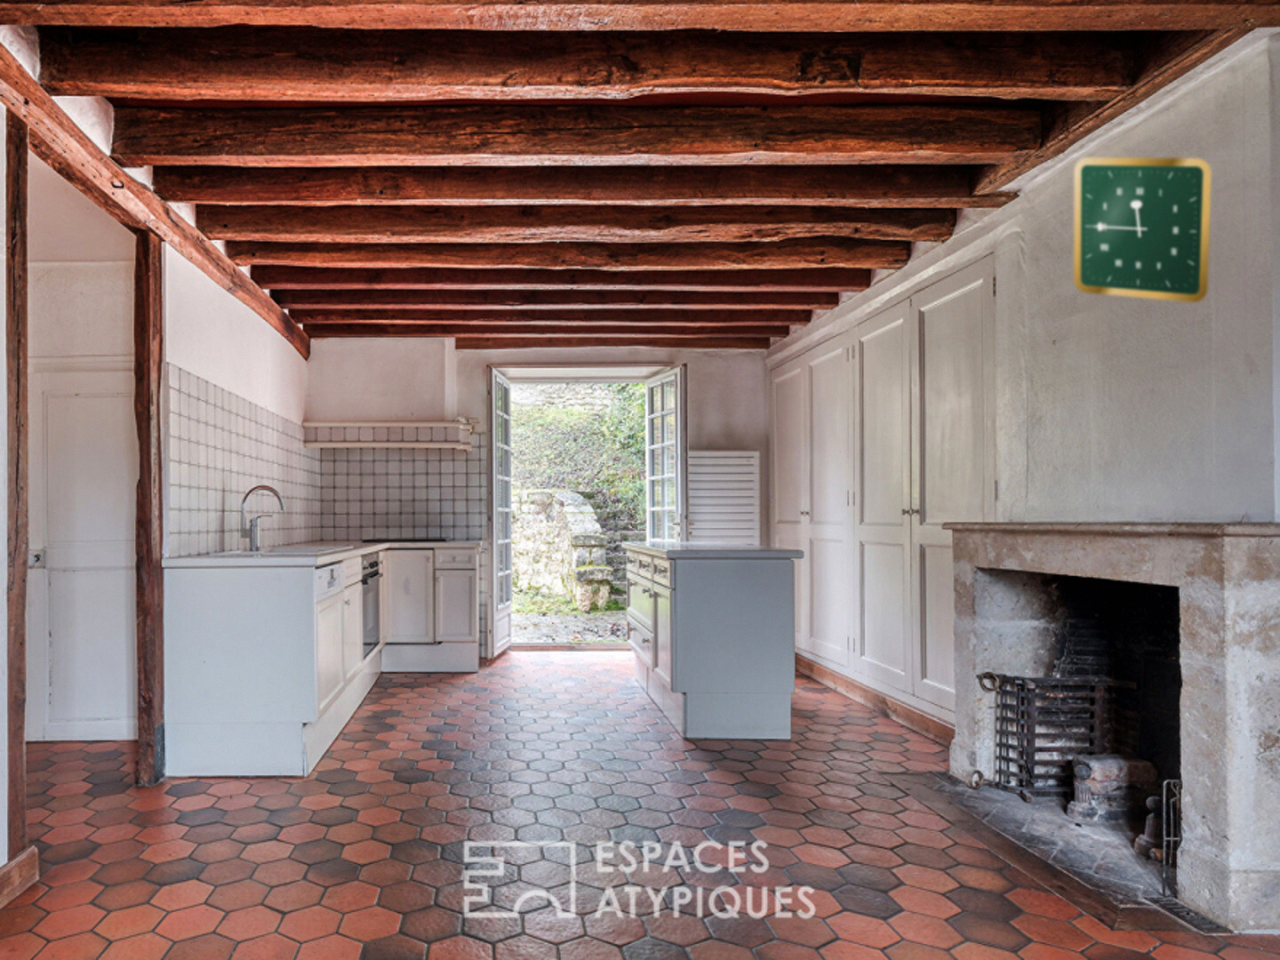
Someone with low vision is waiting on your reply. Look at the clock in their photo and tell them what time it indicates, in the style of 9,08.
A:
11,45
